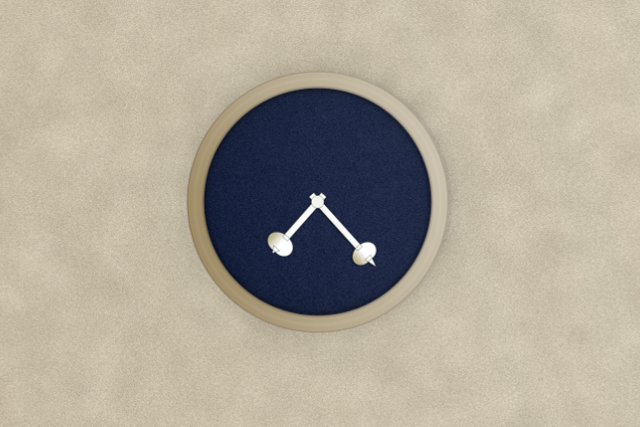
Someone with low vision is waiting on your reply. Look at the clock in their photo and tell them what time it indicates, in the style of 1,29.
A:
7,23
